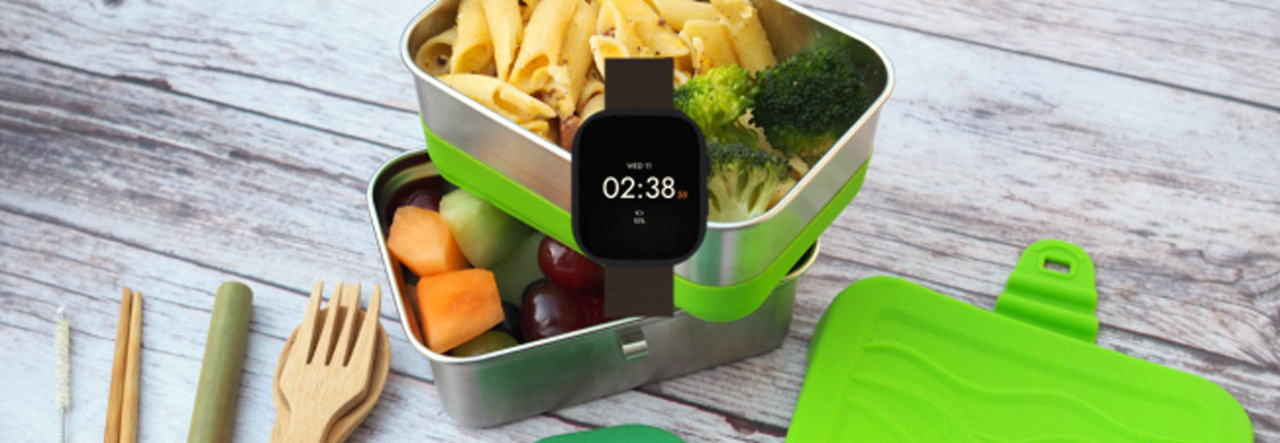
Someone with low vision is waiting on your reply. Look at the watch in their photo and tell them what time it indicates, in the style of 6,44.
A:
2,38
